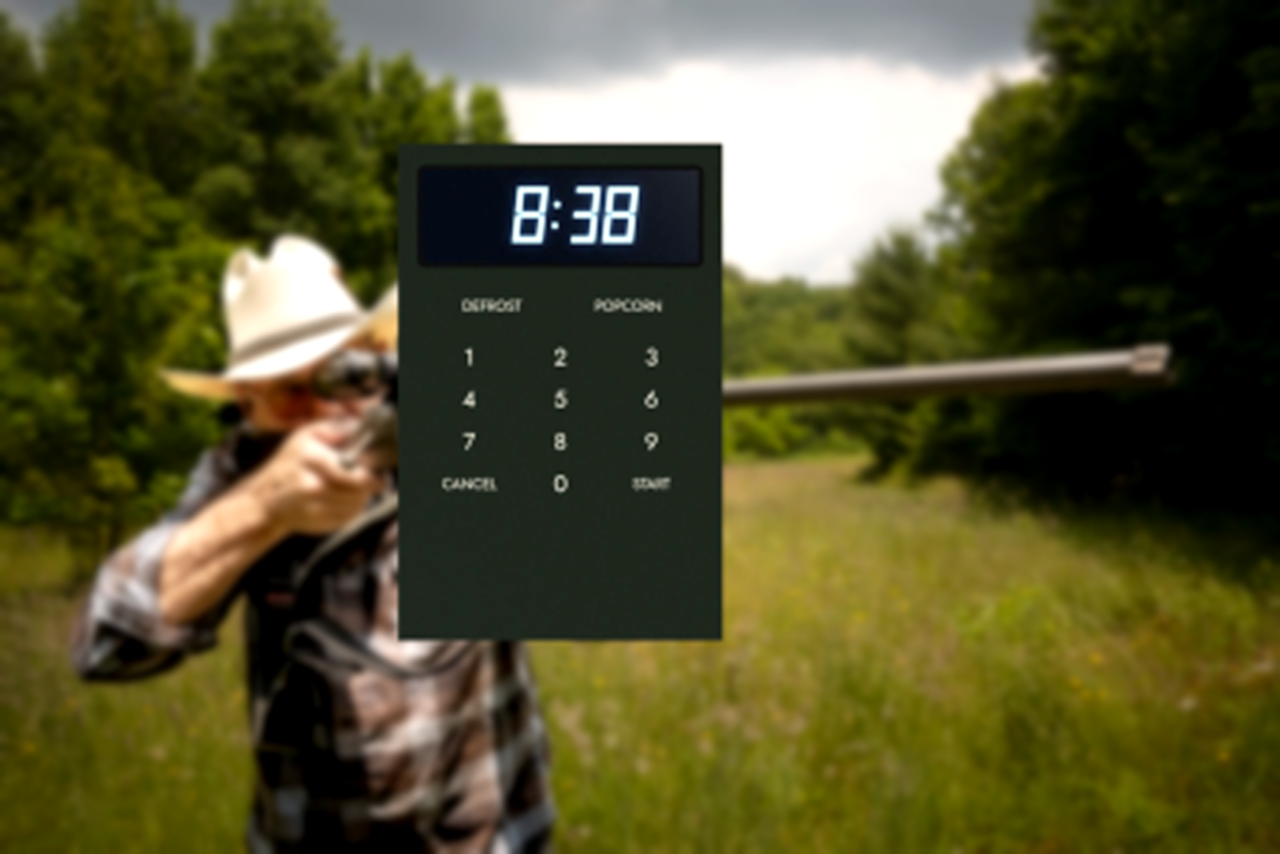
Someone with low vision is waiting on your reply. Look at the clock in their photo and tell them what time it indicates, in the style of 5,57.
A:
8,38
